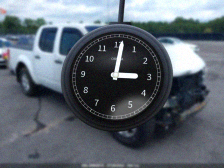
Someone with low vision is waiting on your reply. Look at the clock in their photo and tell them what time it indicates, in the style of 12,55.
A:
3,01
